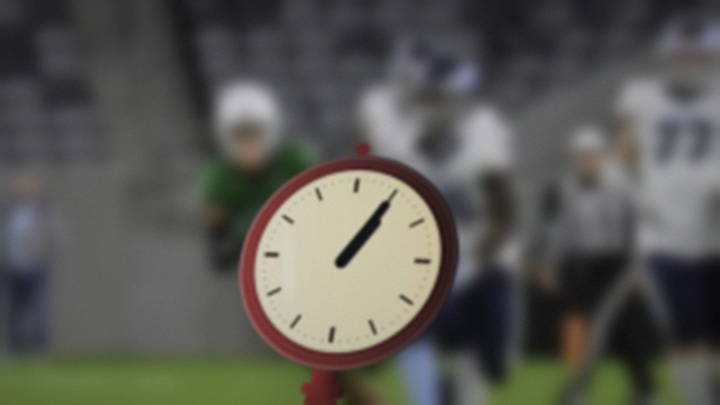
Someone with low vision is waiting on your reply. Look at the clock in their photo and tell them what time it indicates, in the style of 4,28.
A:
1,05
